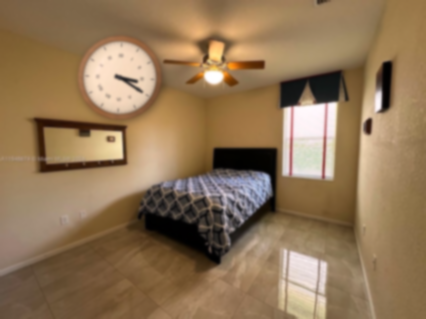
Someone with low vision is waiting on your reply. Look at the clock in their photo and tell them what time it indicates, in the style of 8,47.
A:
3,20
